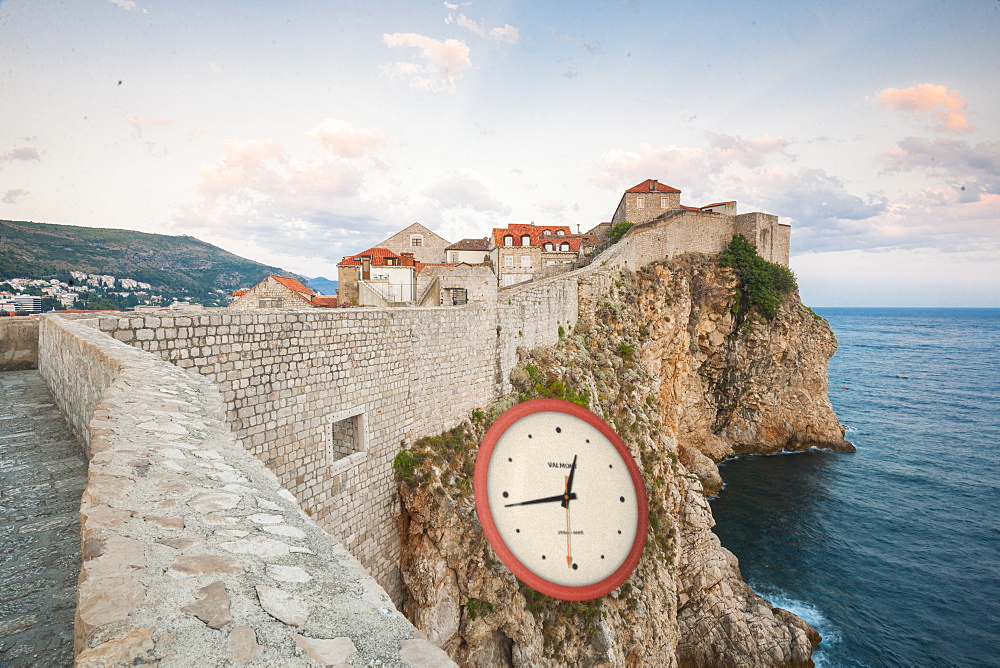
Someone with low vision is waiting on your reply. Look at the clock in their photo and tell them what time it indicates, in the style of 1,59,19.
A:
12,43,31
